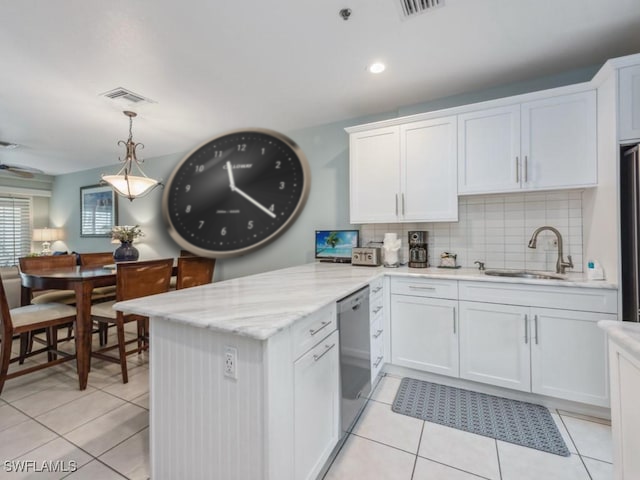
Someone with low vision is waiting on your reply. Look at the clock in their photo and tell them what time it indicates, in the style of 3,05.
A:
11,21
